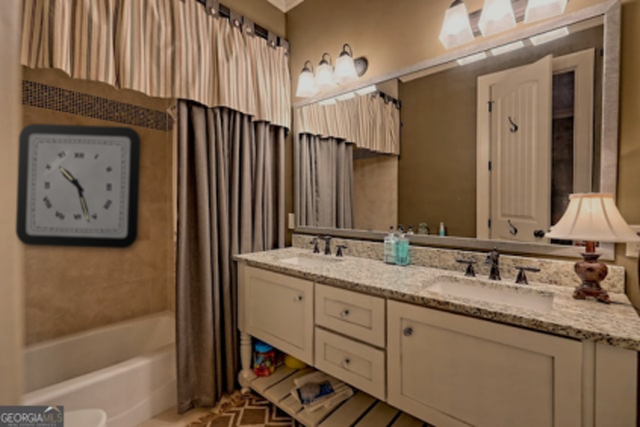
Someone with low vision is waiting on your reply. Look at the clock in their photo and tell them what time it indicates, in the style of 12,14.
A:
10,27
